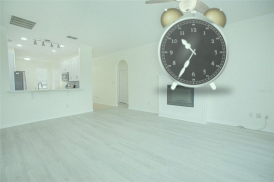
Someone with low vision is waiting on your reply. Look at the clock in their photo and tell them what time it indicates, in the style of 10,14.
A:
10,35
